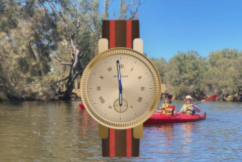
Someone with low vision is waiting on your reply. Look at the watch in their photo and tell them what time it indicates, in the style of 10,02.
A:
5,59
